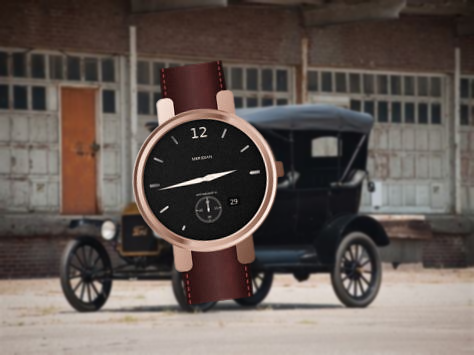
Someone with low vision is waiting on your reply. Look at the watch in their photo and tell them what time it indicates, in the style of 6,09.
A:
2,44
